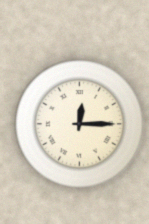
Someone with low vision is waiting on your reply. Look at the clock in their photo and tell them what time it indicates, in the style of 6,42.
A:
12,15
